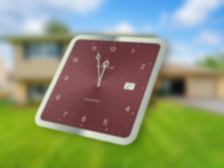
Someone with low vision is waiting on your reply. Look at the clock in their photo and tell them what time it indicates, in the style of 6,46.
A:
11,56
